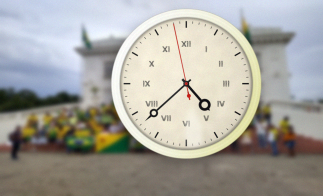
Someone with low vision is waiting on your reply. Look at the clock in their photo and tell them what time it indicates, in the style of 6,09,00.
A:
4,37,58
